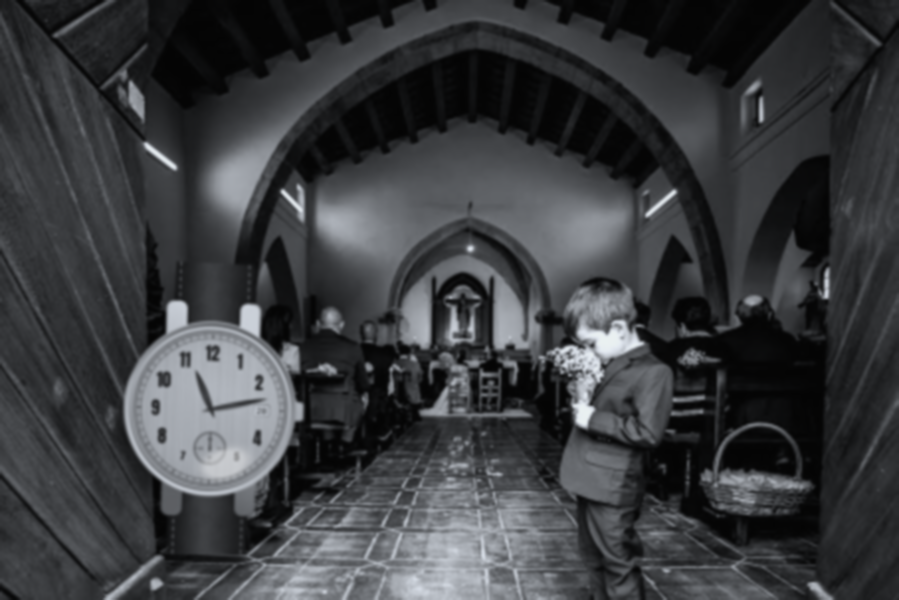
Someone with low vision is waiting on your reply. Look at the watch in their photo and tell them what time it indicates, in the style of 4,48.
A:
11,13
